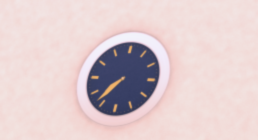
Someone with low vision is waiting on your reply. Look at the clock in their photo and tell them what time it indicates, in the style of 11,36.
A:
7,37
